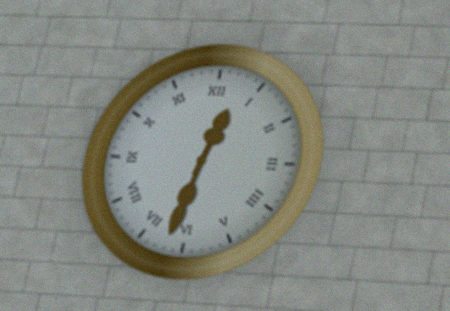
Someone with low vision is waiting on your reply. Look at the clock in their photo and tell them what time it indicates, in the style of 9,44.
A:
12,32
